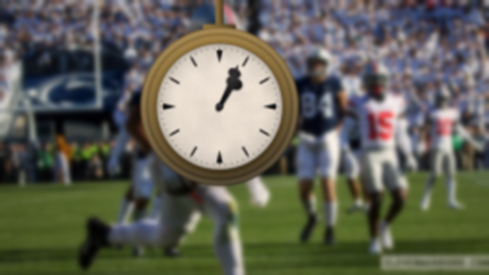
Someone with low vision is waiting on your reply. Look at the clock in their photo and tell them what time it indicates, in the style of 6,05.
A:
1,04
